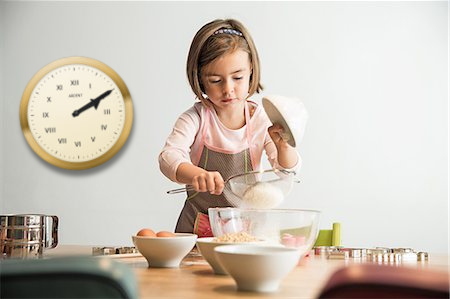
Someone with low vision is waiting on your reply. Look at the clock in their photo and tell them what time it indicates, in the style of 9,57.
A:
2,10
